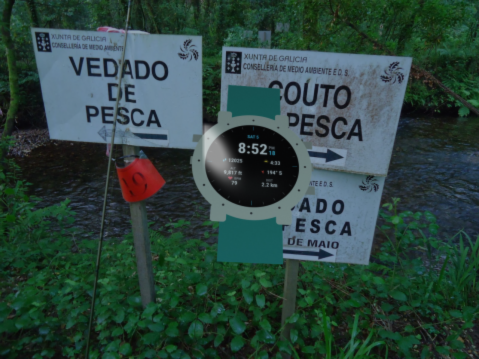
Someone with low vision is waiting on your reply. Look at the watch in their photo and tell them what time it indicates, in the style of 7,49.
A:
8,52
